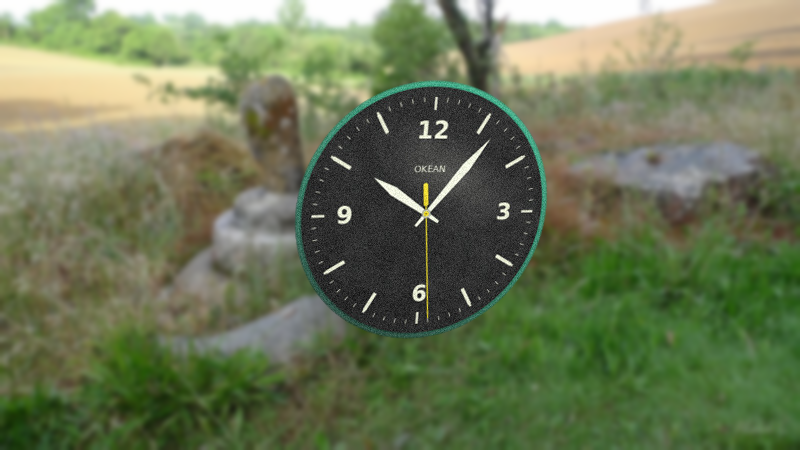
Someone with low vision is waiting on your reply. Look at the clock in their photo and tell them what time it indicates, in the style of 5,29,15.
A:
10,06,29
